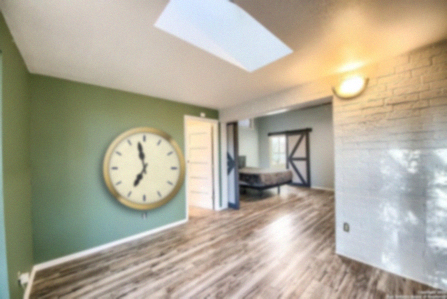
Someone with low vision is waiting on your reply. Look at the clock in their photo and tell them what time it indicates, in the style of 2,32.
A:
6,58
